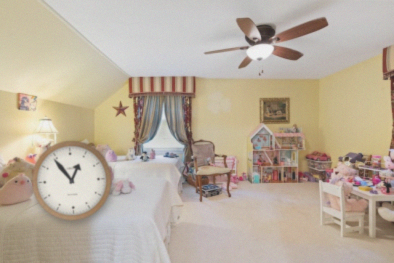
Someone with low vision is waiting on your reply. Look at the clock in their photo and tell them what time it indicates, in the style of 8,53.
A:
12,54
